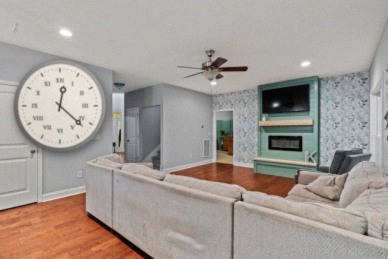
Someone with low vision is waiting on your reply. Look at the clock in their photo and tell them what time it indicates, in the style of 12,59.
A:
12,22
